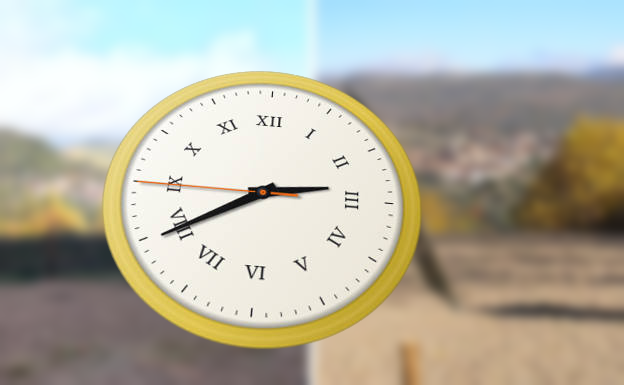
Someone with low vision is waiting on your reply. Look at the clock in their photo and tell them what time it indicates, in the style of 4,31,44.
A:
2,39,45
